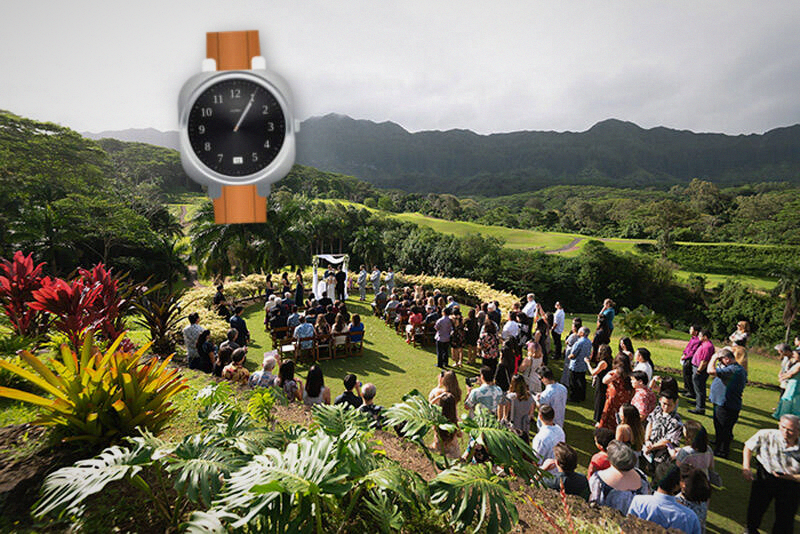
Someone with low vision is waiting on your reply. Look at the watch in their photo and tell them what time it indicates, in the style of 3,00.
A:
1,05
